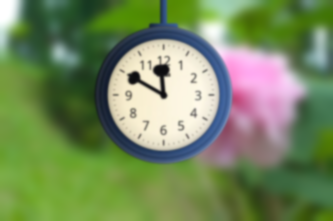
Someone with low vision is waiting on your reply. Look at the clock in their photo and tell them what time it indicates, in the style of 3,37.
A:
11,50
